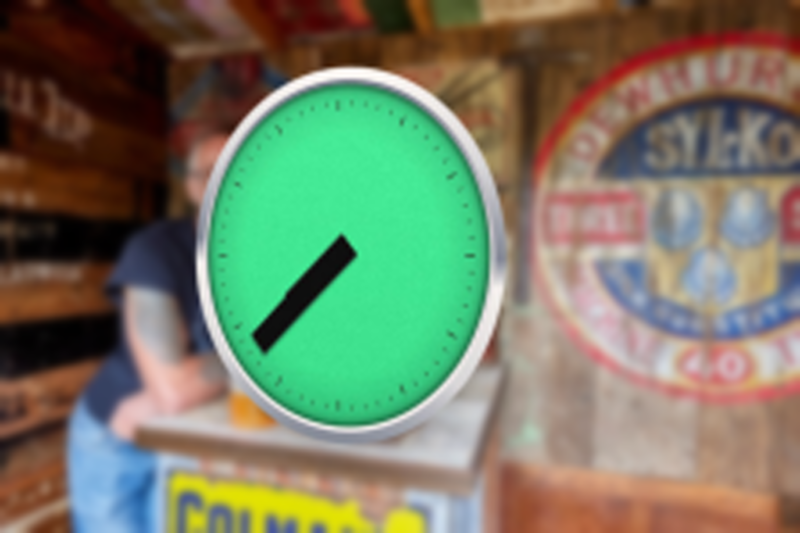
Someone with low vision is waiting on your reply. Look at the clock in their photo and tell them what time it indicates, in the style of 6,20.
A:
7,38
